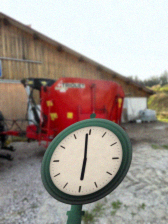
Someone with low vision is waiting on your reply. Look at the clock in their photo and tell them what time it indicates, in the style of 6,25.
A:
5,59
